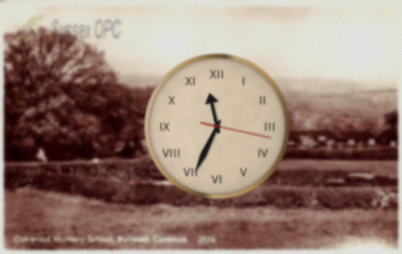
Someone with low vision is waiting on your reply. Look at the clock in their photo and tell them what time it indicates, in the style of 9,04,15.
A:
11,34,17
